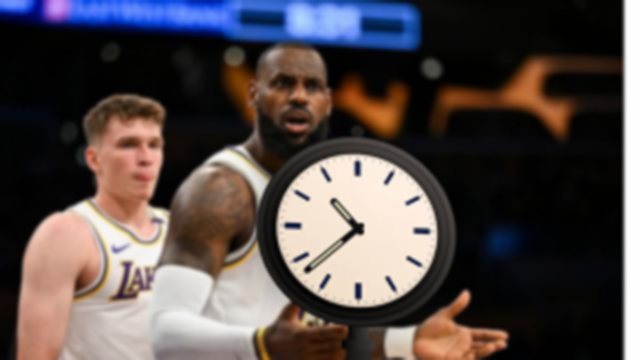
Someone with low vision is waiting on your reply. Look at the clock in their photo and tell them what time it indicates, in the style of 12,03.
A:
10,38
